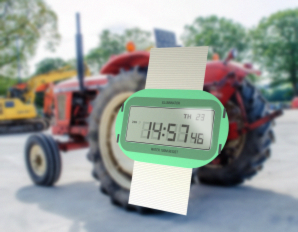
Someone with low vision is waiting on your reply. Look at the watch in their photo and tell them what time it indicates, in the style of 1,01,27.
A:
14,57,46
